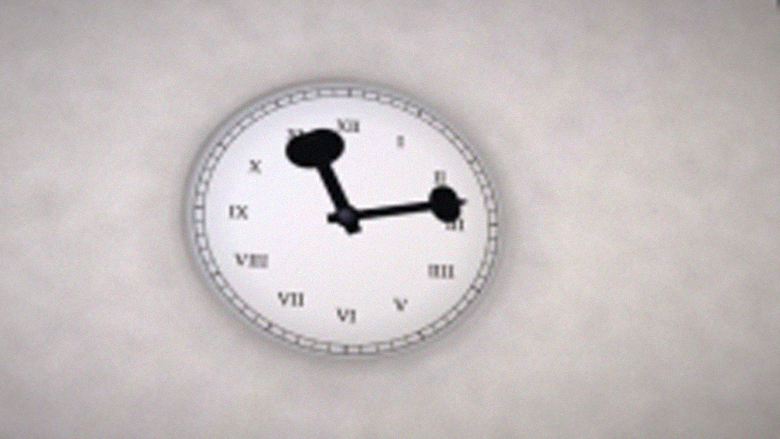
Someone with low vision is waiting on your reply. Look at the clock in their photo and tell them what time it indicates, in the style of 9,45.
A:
11,13
